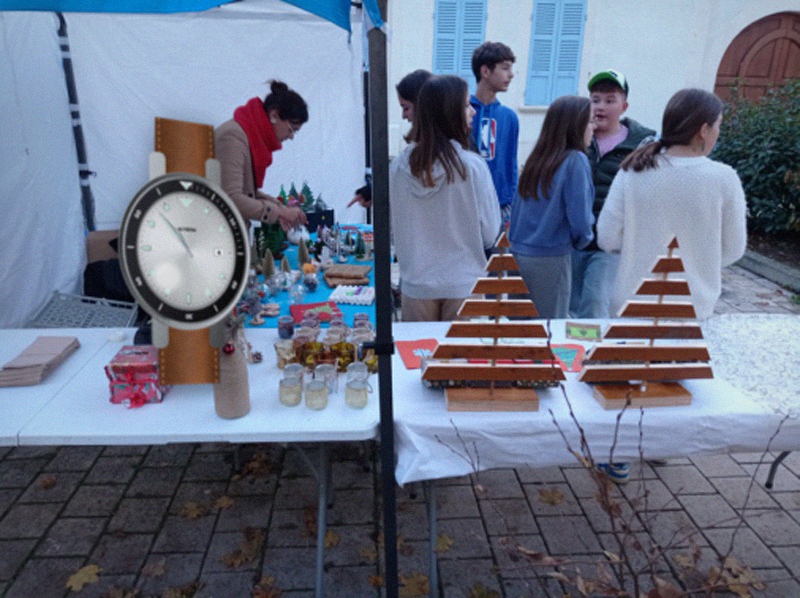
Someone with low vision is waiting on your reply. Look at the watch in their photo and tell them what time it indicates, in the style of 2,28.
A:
10,53
